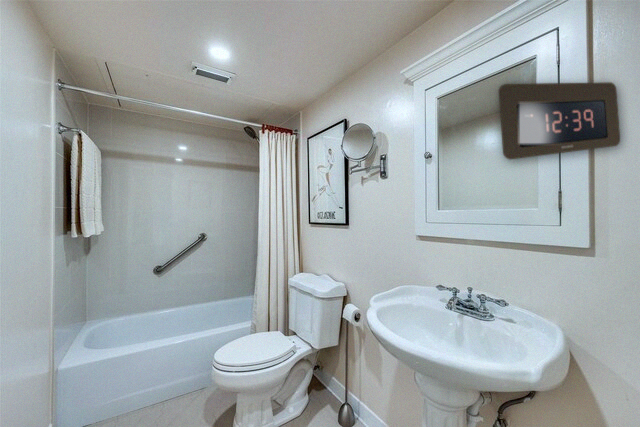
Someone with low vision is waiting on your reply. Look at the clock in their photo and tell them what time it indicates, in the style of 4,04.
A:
12,39
